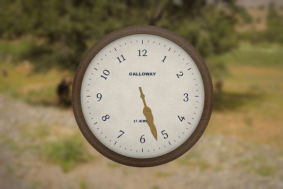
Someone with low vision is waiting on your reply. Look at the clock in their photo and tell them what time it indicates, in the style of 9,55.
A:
5,27
